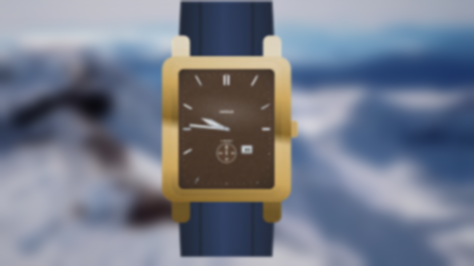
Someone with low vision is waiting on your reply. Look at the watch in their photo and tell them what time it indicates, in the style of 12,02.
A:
9,46
